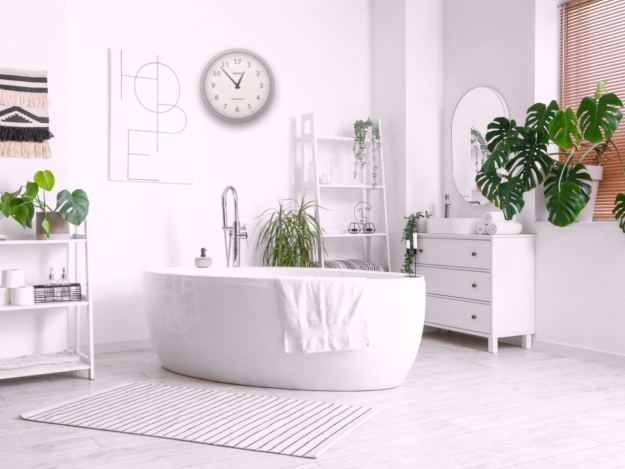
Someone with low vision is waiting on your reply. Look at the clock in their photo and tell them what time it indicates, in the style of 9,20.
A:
12,53
